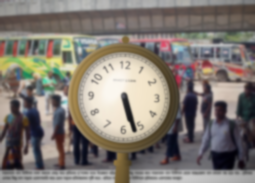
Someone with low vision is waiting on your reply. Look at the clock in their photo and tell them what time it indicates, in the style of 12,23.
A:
5,27
